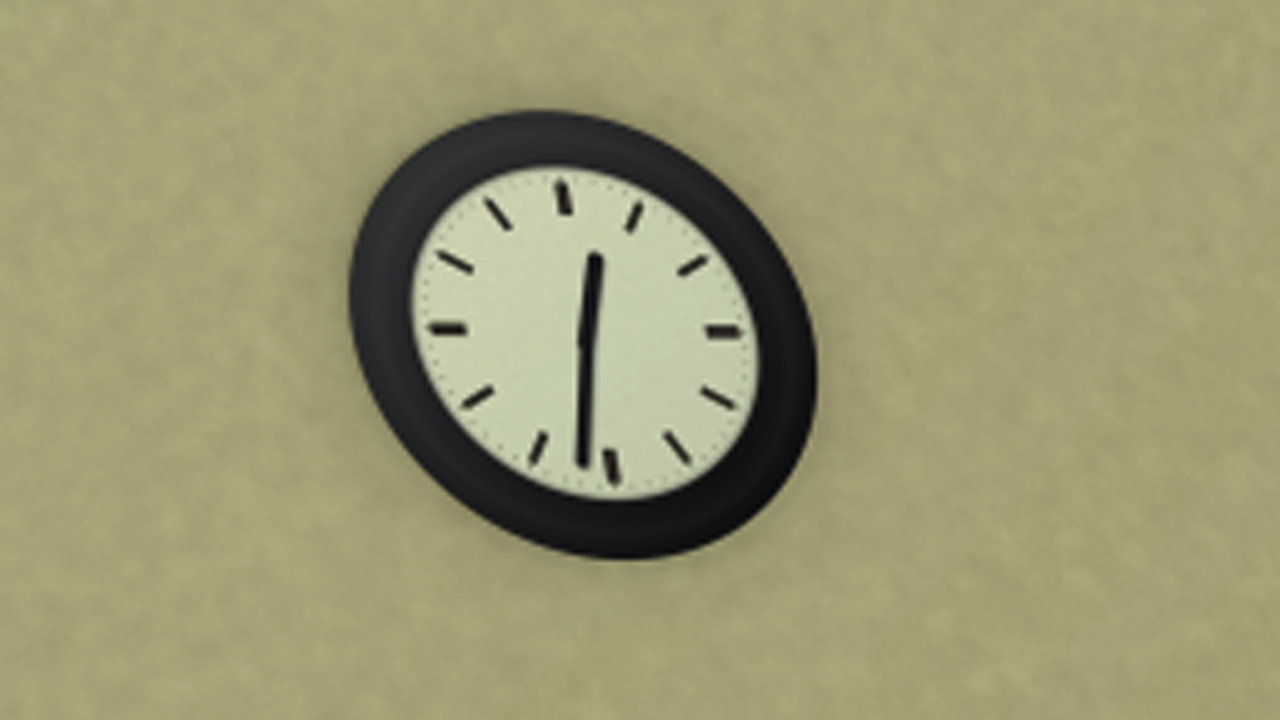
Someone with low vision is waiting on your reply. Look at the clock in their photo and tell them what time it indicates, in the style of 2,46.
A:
12,32
